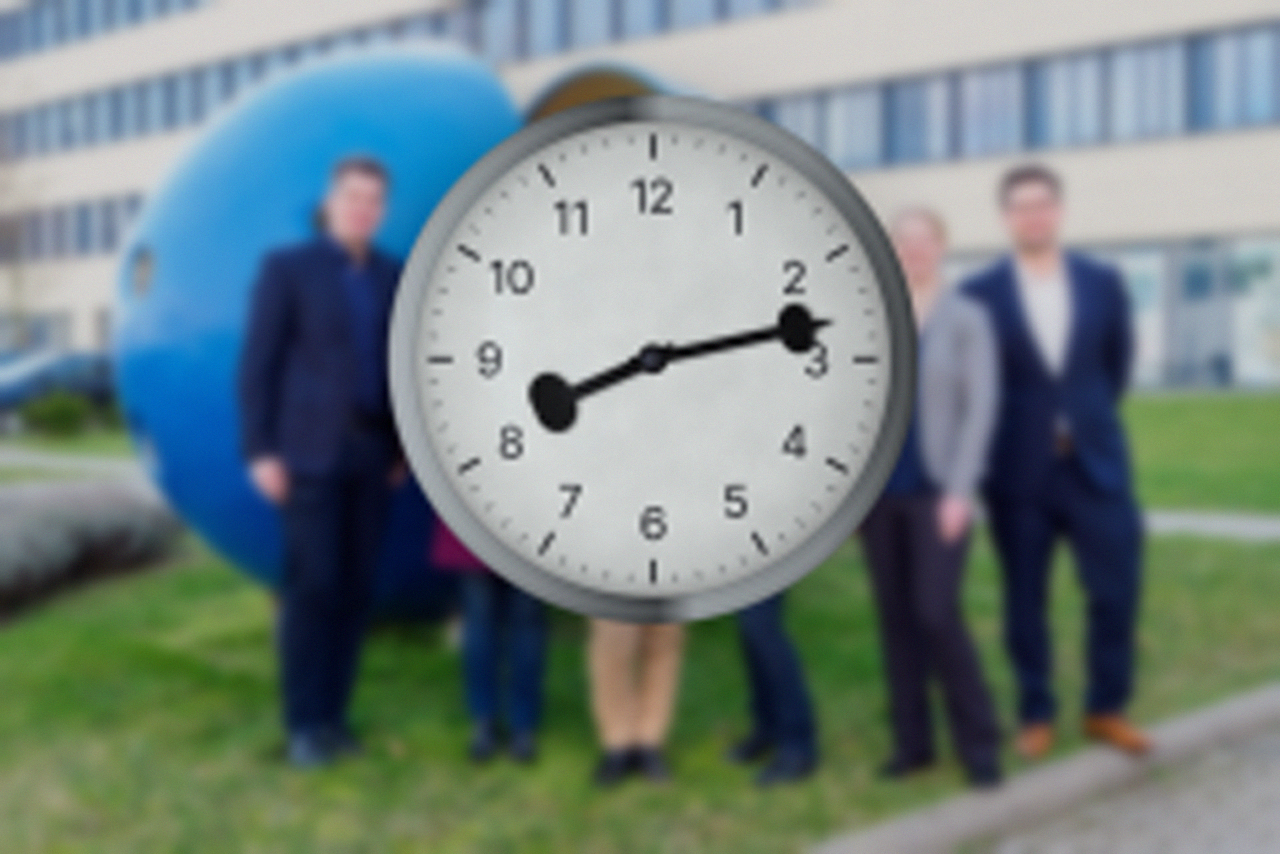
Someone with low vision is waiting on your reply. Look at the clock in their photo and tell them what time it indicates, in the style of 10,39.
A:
8,13
